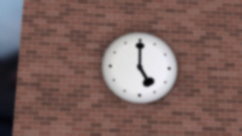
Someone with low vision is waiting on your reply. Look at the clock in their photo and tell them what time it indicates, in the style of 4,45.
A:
5,00
